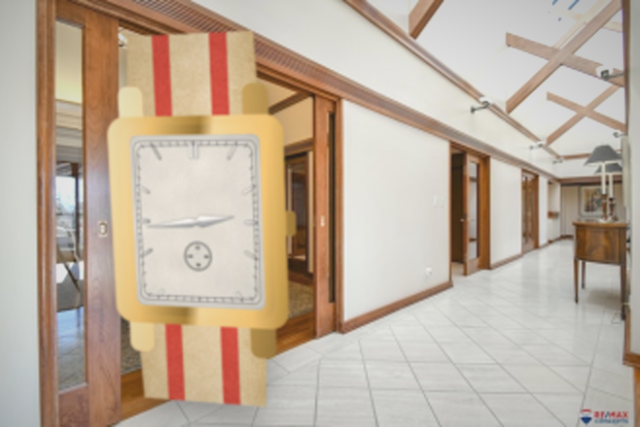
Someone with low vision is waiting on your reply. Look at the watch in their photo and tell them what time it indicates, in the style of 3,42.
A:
2,44
